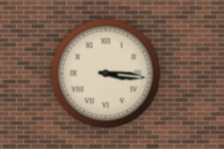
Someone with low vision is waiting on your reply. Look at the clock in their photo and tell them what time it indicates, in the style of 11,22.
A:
3,16
